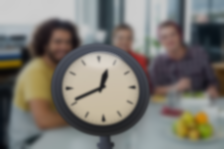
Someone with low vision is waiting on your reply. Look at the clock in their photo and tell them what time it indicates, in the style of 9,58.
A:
12,41
